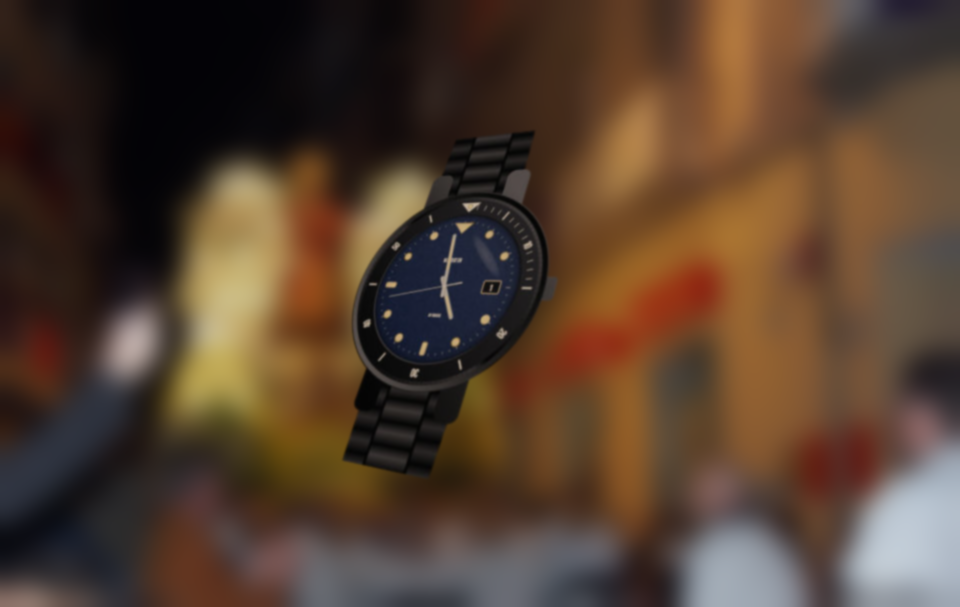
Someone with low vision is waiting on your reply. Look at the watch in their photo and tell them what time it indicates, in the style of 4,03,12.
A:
4,58,43
